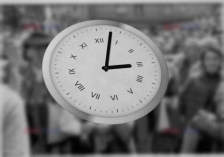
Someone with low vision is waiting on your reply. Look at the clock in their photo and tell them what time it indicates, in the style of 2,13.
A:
3,03
